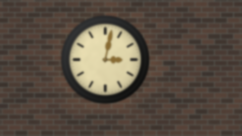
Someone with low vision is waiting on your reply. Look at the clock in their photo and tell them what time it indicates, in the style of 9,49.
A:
3,02
